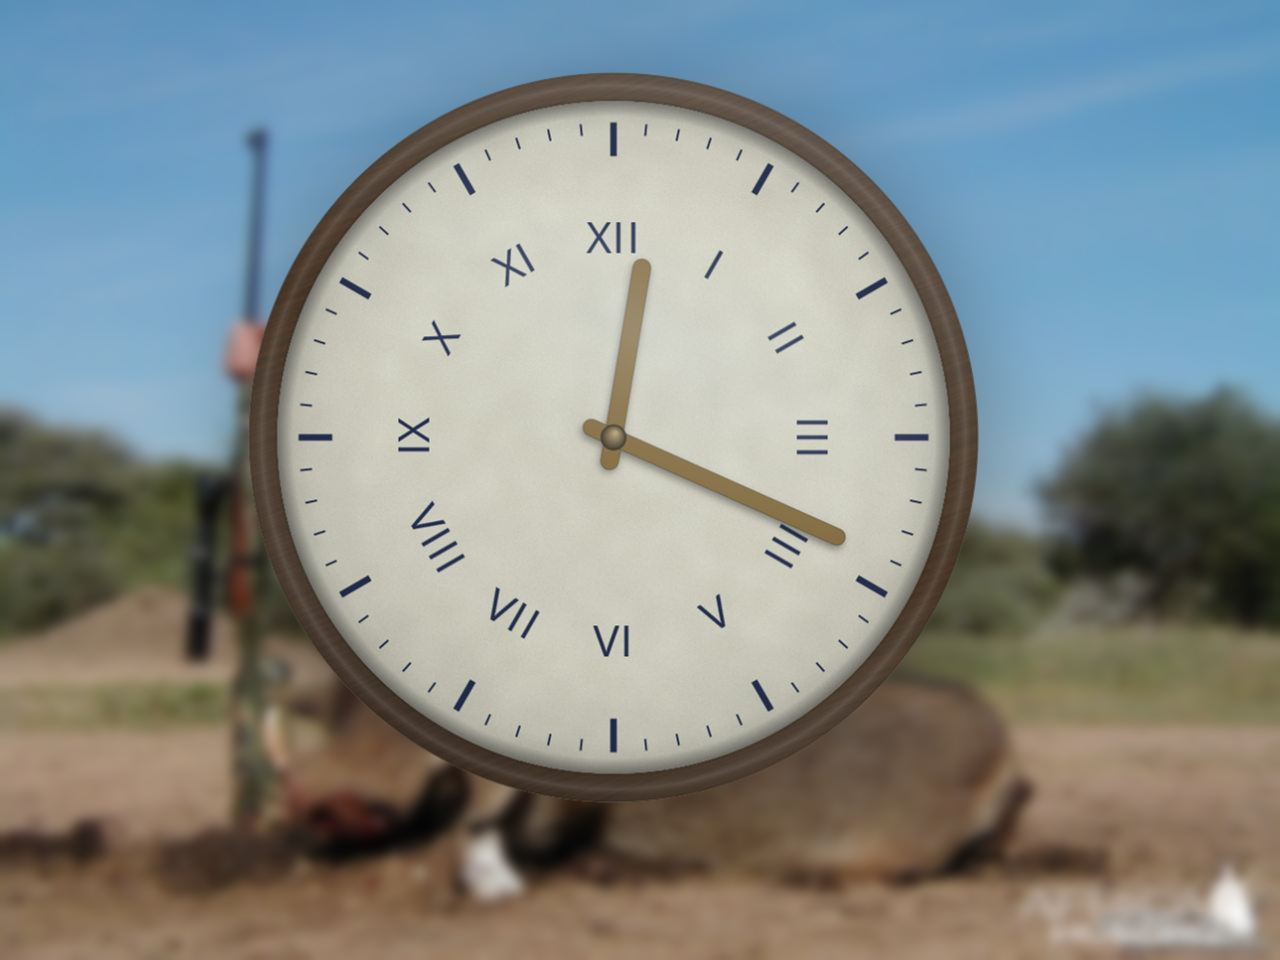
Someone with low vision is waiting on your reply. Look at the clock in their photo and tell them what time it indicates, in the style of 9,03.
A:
12,19
